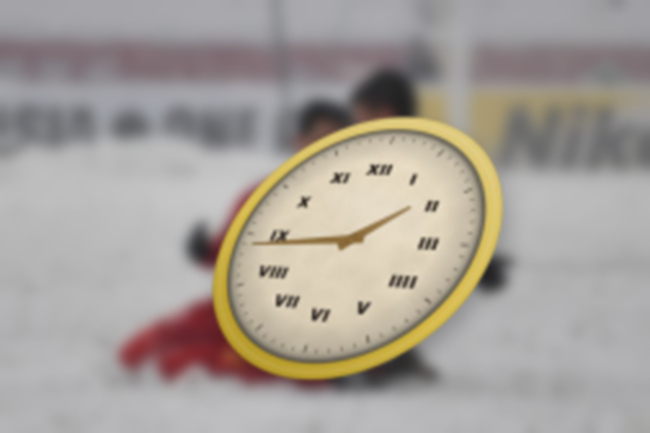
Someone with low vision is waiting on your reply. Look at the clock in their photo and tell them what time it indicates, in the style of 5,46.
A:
1,44
